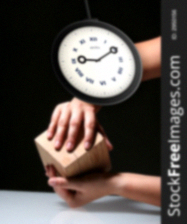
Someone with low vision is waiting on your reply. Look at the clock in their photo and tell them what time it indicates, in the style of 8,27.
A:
9,10
